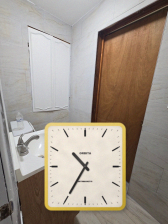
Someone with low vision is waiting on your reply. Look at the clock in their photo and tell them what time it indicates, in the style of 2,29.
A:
10,35
